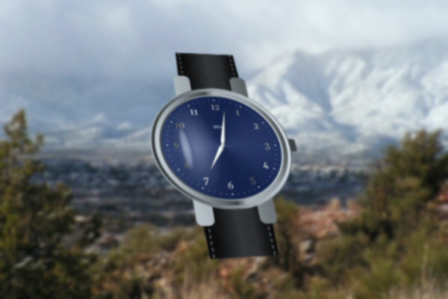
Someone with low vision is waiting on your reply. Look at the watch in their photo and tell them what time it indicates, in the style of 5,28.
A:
7,02
